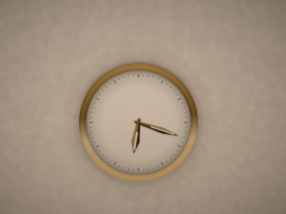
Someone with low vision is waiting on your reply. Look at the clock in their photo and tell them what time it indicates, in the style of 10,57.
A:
6,18
